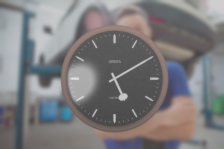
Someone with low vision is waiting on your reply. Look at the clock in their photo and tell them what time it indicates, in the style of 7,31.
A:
5,10
